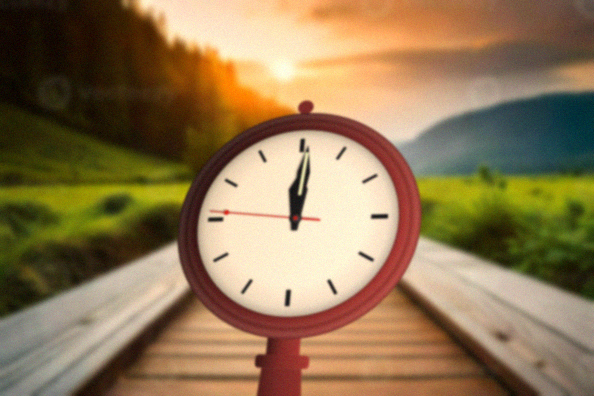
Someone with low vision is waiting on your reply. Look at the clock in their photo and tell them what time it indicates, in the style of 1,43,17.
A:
12,00,46
